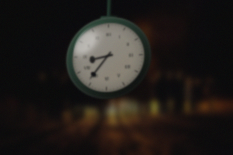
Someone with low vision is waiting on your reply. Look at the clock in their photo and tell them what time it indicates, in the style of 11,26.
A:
8,36
